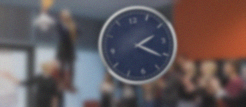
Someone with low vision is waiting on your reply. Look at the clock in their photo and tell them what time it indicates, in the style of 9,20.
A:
2,21
